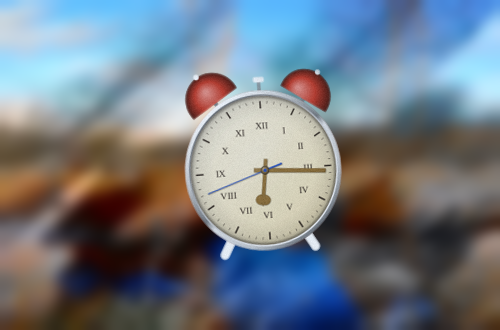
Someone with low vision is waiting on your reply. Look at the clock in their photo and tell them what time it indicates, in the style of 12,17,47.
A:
6,15,42
